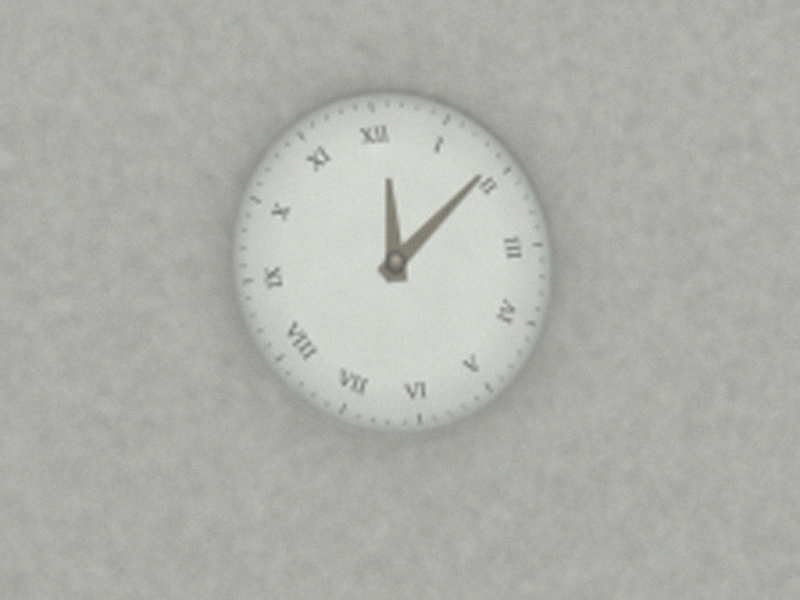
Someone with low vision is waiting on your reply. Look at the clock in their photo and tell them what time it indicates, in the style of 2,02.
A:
12,09
